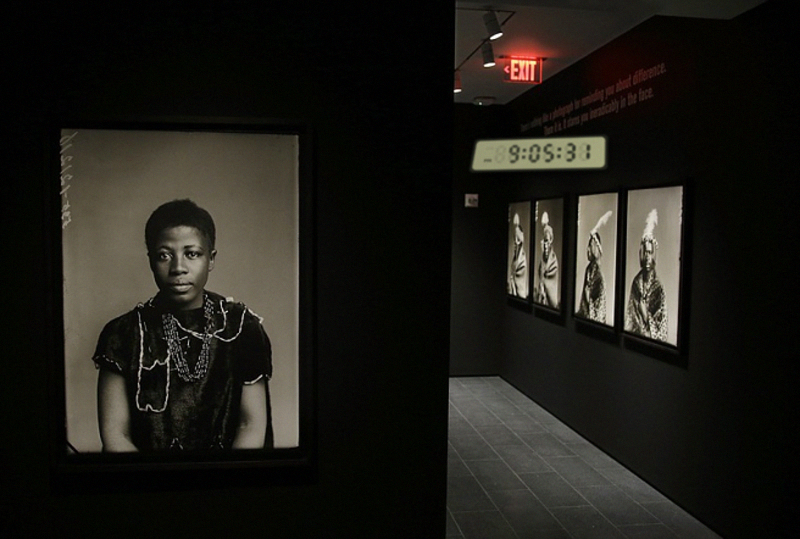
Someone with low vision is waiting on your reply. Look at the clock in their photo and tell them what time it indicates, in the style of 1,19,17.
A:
9,05,31
